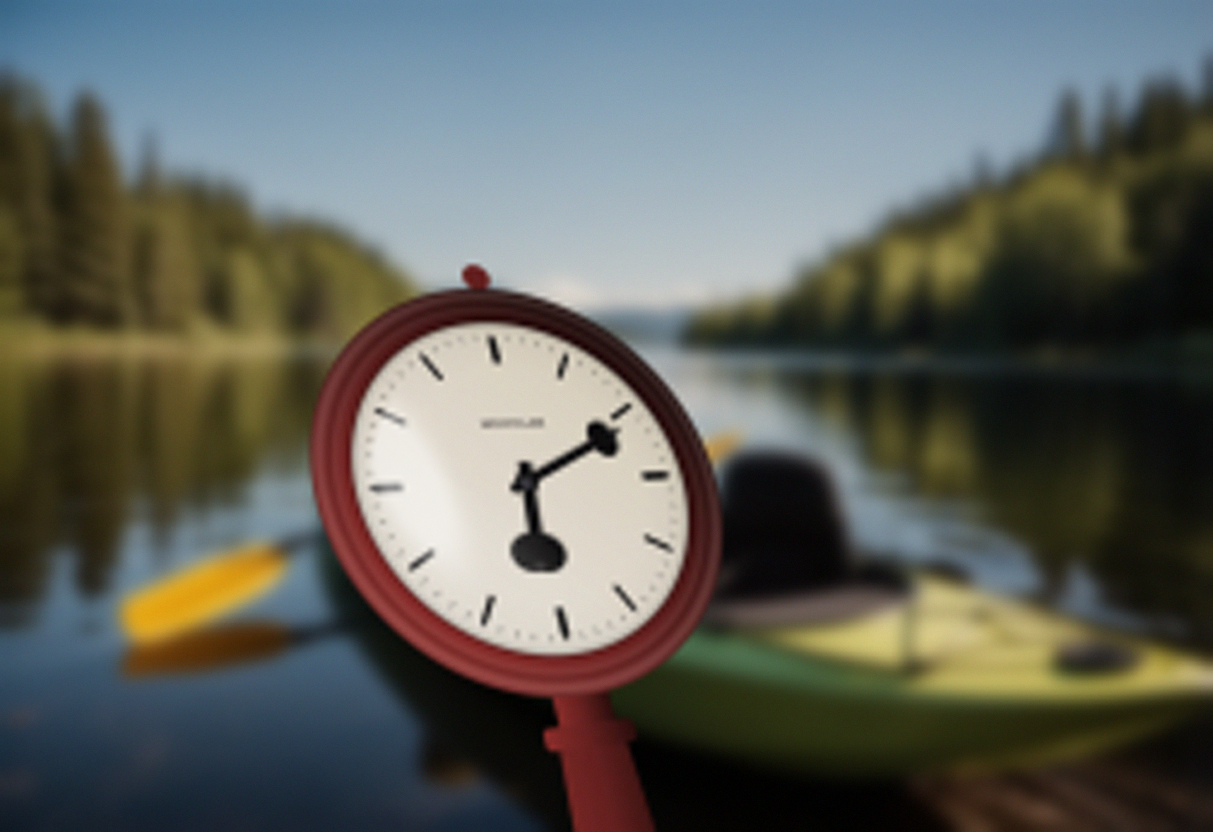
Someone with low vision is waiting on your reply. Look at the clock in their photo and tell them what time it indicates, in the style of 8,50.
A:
6,11
